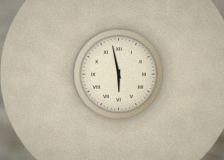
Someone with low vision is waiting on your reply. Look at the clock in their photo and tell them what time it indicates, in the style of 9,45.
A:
5,58
